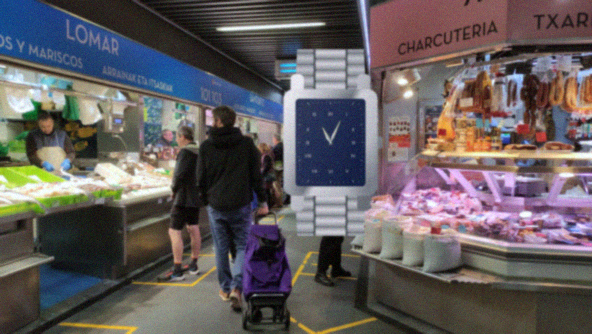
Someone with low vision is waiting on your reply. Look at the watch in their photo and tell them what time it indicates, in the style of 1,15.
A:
11,04
